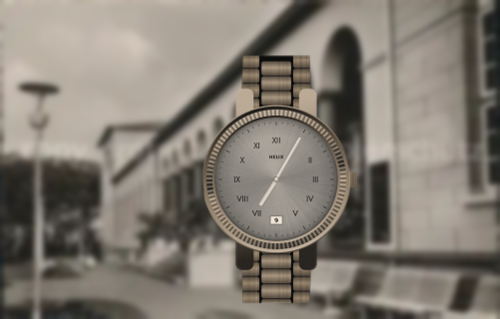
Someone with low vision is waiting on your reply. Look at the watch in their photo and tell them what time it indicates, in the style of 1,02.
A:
7,05
